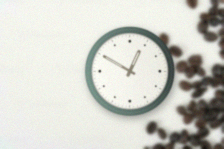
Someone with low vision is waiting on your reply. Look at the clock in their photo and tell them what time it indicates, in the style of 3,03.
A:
12,50
